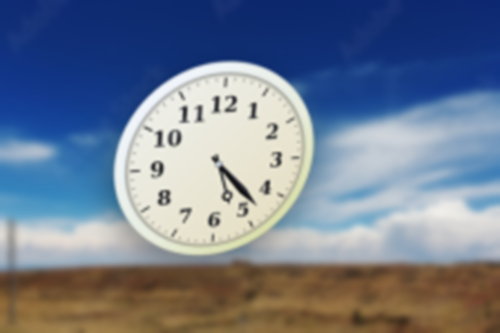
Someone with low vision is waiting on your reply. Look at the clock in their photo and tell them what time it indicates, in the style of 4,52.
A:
5,23
